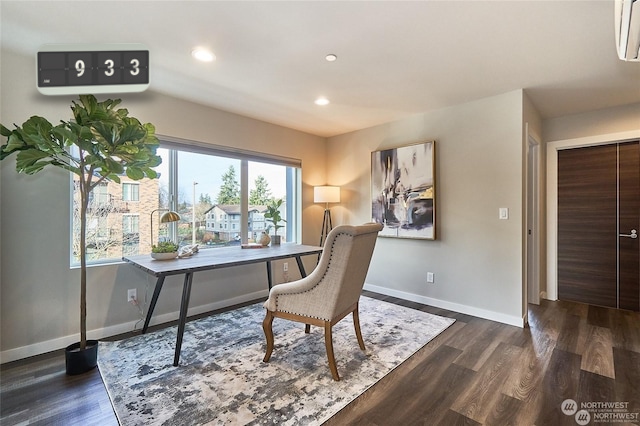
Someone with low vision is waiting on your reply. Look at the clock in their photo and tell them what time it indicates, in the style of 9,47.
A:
9,33
